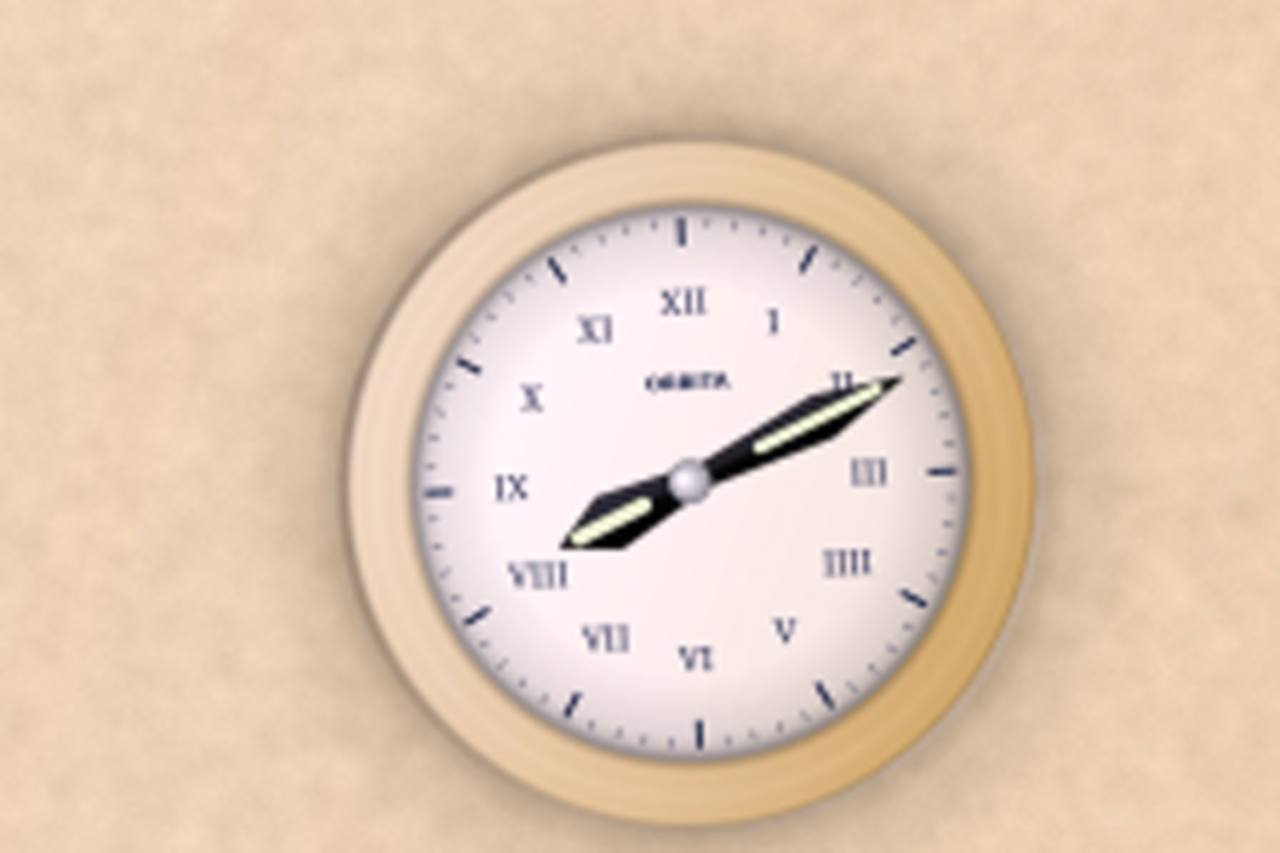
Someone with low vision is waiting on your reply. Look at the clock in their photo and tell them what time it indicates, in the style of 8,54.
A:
8,11
